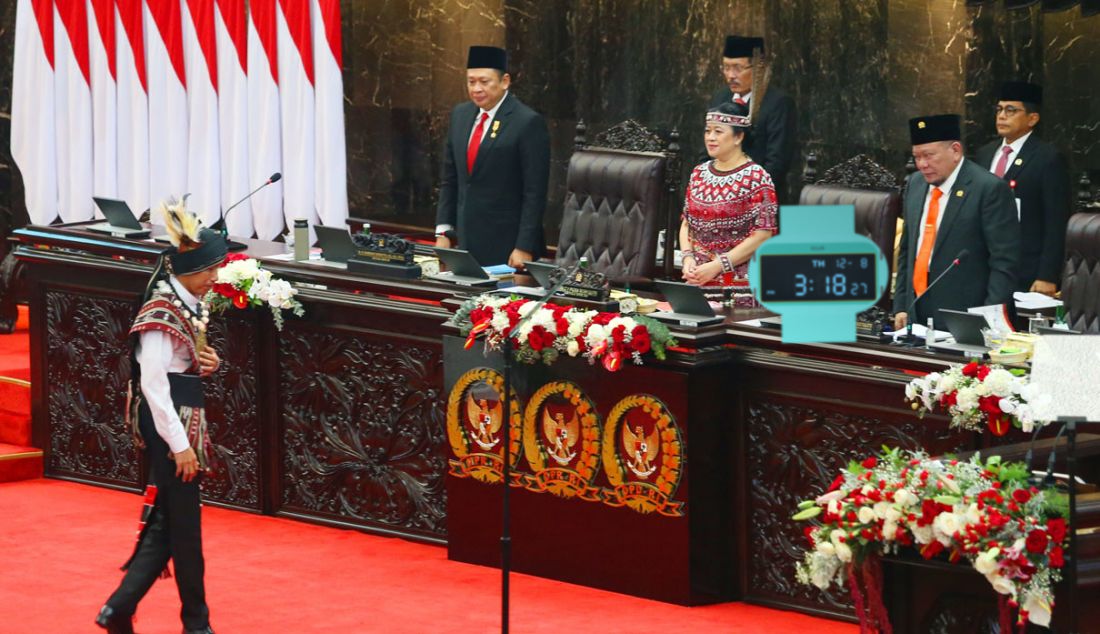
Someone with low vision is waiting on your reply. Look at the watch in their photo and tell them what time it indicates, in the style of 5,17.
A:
3,18
